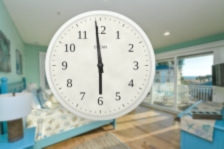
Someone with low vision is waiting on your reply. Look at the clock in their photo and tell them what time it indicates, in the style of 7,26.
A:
5,59
